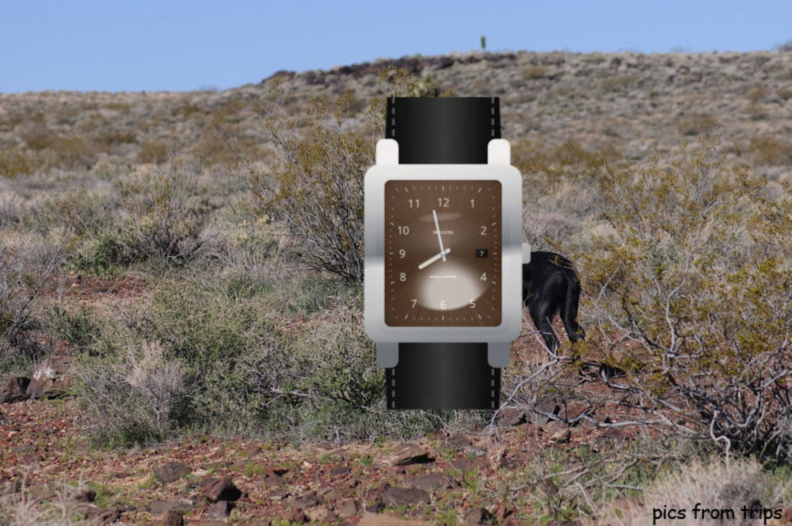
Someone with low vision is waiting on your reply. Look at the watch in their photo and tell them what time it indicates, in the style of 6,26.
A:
7,58
